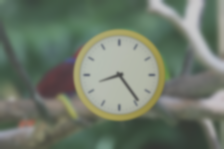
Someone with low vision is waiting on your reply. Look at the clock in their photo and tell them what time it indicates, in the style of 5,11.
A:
8,24
